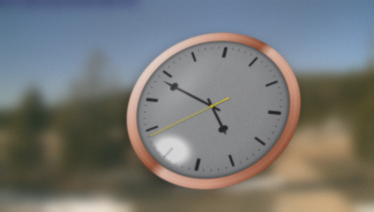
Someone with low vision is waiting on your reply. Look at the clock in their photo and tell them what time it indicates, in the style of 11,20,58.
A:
4,48,39
